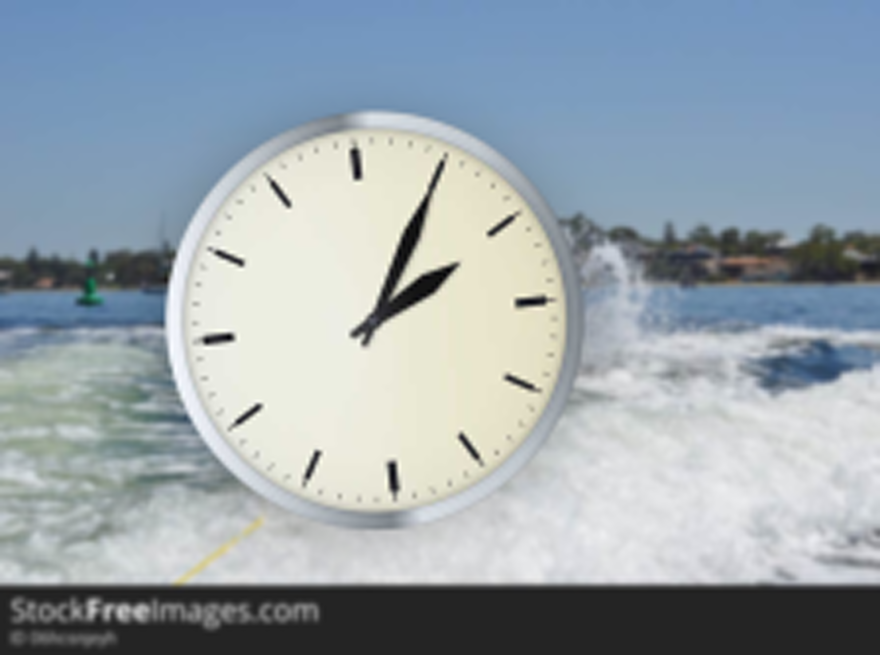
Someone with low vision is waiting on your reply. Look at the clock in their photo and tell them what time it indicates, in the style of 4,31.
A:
2,05
